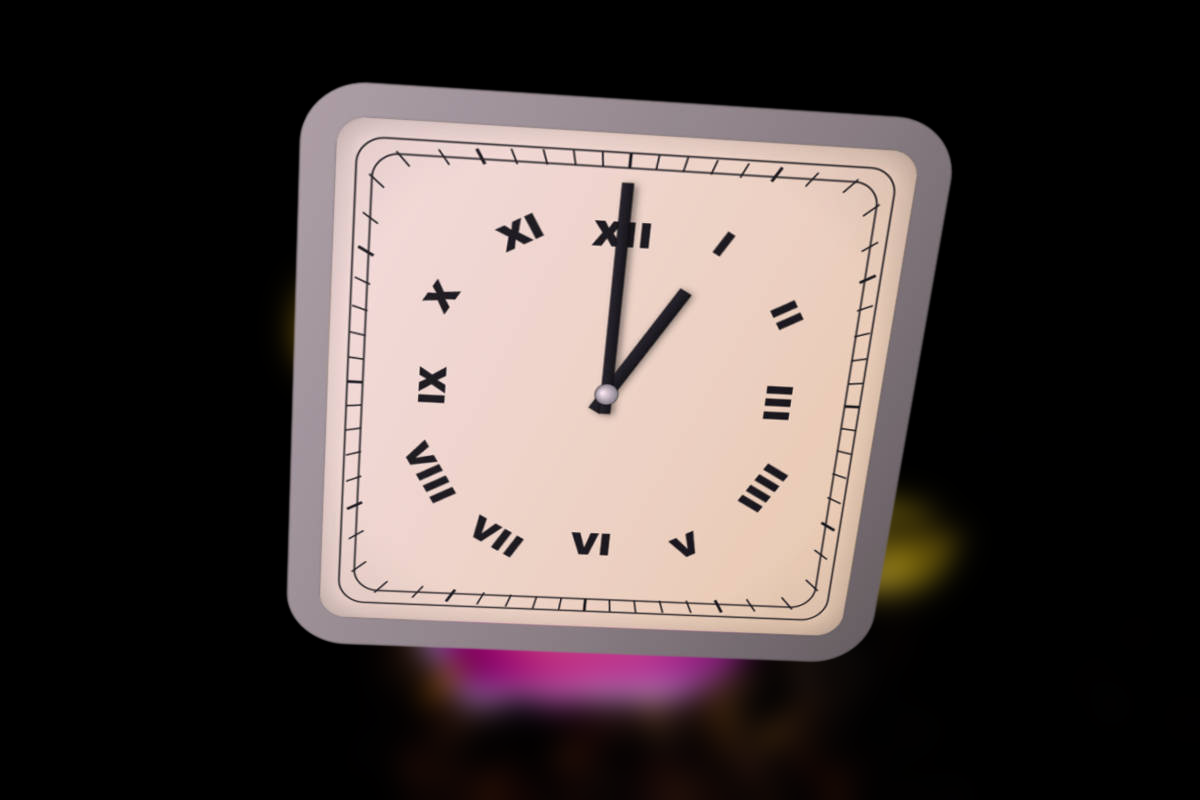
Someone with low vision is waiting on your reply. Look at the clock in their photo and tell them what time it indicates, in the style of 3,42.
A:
1,00
